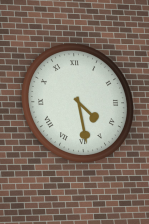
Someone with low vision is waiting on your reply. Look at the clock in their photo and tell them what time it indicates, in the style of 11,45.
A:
4,29
